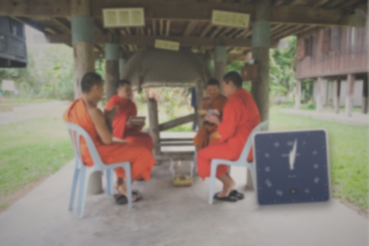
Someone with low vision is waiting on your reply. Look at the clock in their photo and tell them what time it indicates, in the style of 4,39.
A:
12,02
